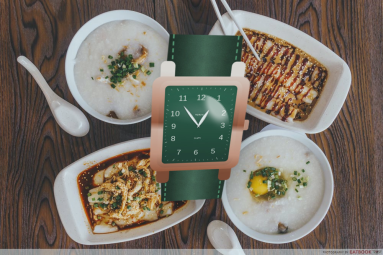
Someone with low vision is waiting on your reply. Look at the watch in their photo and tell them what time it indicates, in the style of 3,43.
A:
12,54
